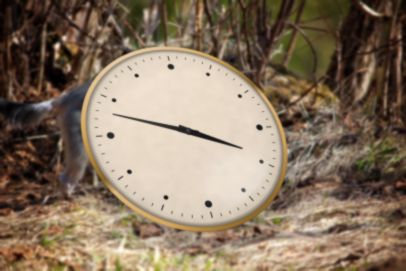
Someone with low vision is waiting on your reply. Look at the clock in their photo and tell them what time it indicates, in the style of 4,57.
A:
3,48
